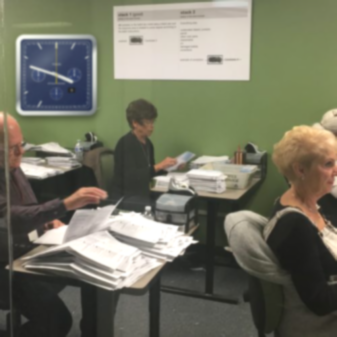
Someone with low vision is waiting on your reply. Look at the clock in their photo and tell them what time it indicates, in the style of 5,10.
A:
3,48
